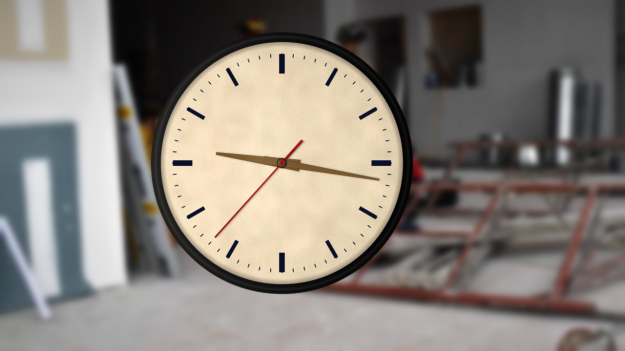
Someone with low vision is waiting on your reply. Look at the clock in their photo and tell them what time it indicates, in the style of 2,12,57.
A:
9,16,37
